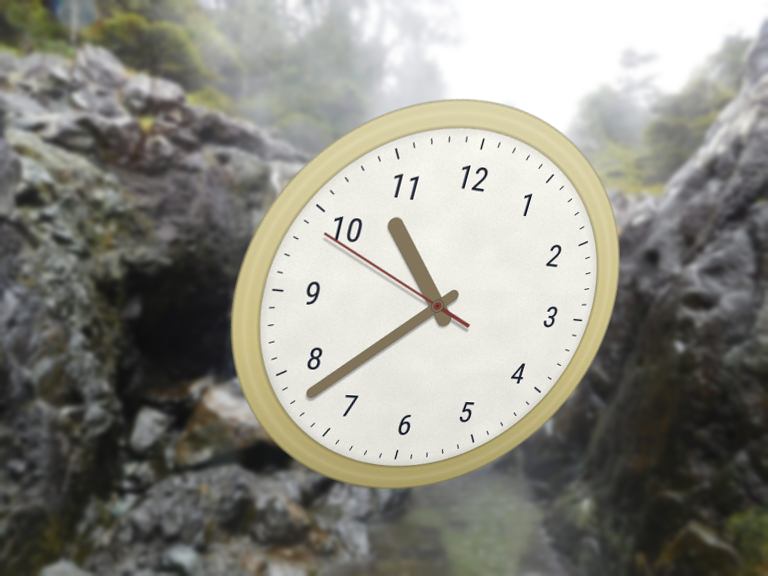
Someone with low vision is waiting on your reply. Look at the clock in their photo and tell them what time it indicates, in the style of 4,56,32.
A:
10,37,49
